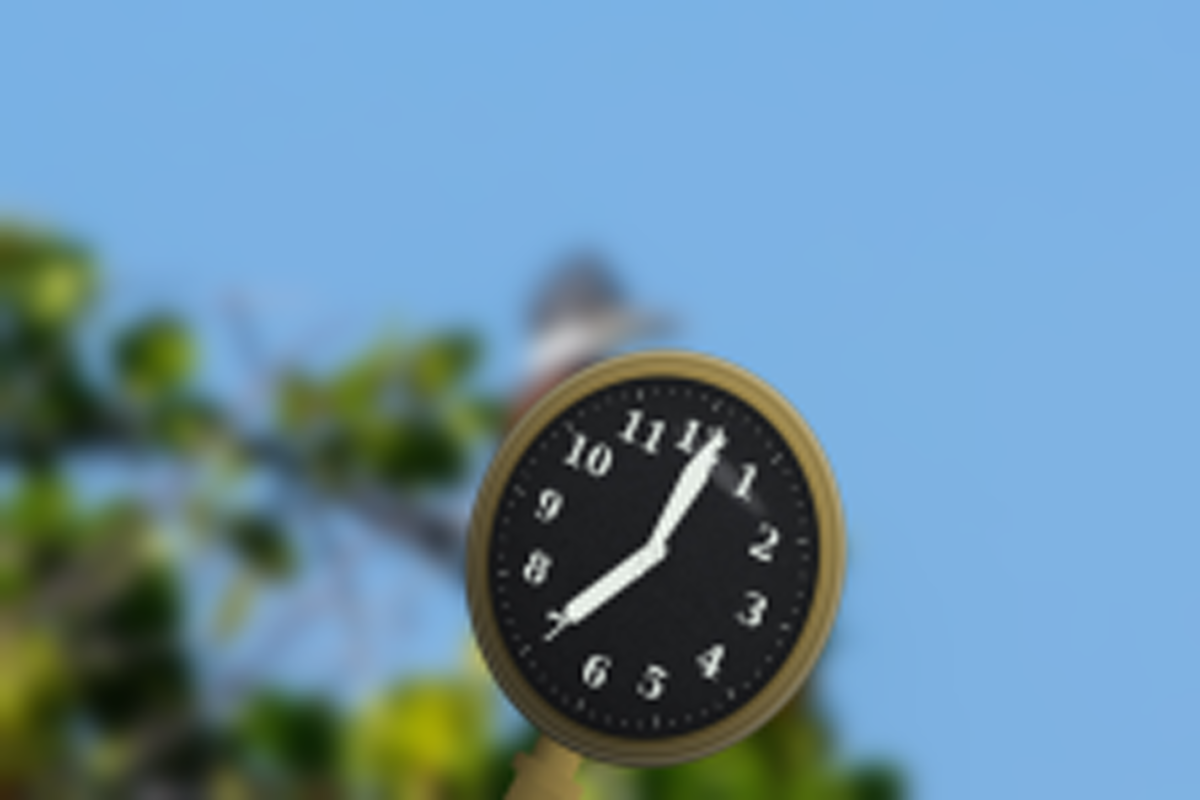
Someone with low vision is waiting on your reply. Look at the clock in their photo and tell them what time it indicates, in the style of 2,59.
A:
7,01
